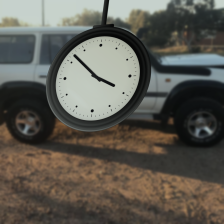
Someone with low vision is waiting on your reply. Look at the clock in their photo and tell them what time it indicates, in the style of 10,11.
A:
3,52
